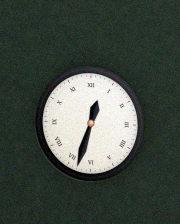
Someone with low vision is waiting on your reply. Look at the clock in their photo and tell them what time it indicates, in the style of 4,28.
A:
12,33
